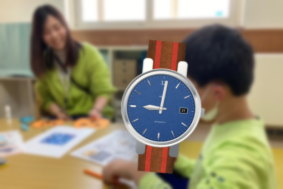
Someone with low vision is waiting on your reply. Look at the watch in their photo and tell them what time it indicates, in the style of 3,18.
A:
9,01
